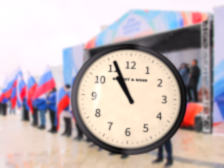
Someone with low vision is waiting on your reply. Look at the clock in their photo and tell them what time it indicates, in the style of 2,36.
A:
10,56
